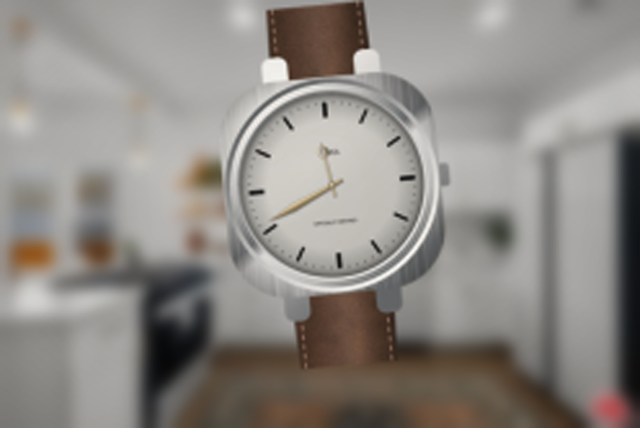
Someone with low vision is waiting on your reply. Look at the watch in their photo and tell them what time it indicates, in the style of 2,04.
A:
11,41
